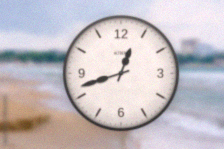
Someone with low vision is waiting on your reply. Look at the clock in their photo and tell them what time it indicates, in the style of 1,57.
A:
12,42
